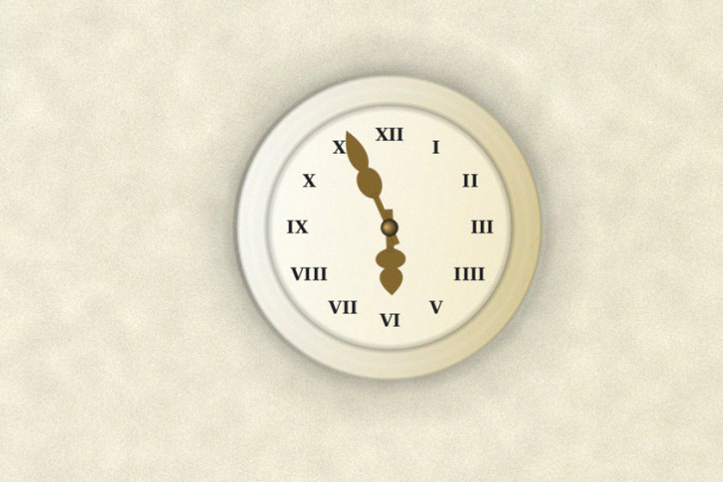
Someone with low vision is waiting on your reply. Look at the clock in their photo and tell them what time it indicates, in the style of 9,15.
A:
5,56
